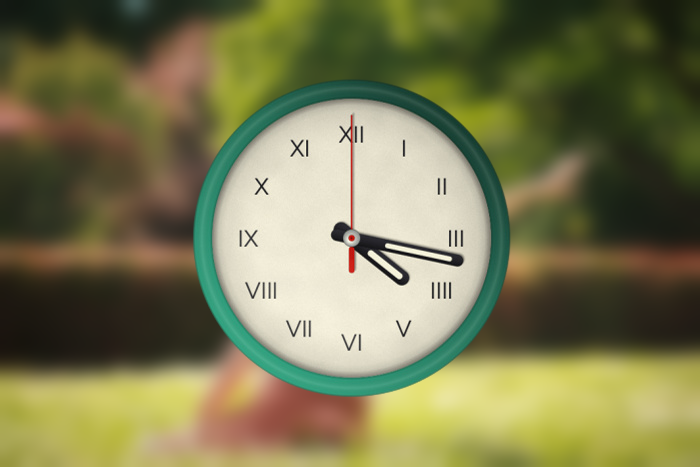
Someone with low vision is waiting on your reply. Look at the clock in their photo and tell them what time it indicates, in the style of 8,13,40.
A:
4,17,00
